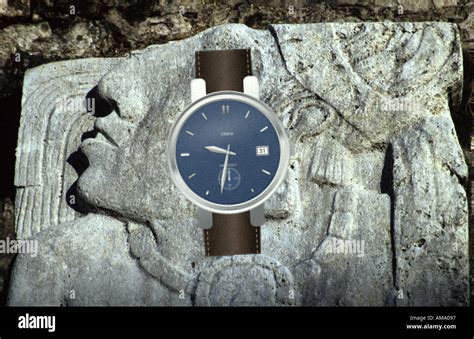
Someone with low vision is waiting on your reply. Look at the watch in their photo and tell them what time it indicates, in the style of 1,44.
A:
9,32
